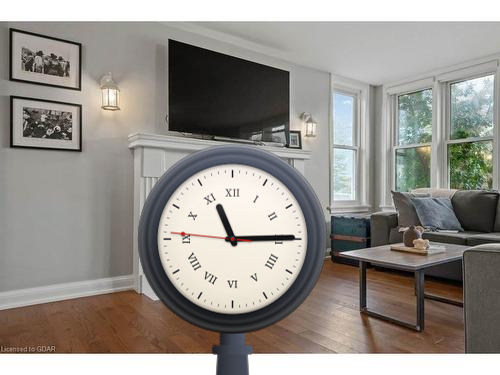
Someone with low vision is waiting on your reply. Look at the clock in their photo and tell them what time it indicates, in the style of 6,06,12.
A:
11,14,46
